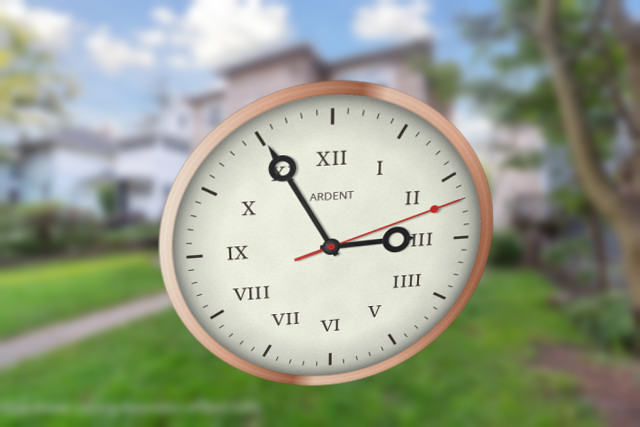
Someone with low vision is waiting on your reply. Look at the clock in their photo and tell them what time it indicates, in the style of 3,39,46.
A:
2,55,12
